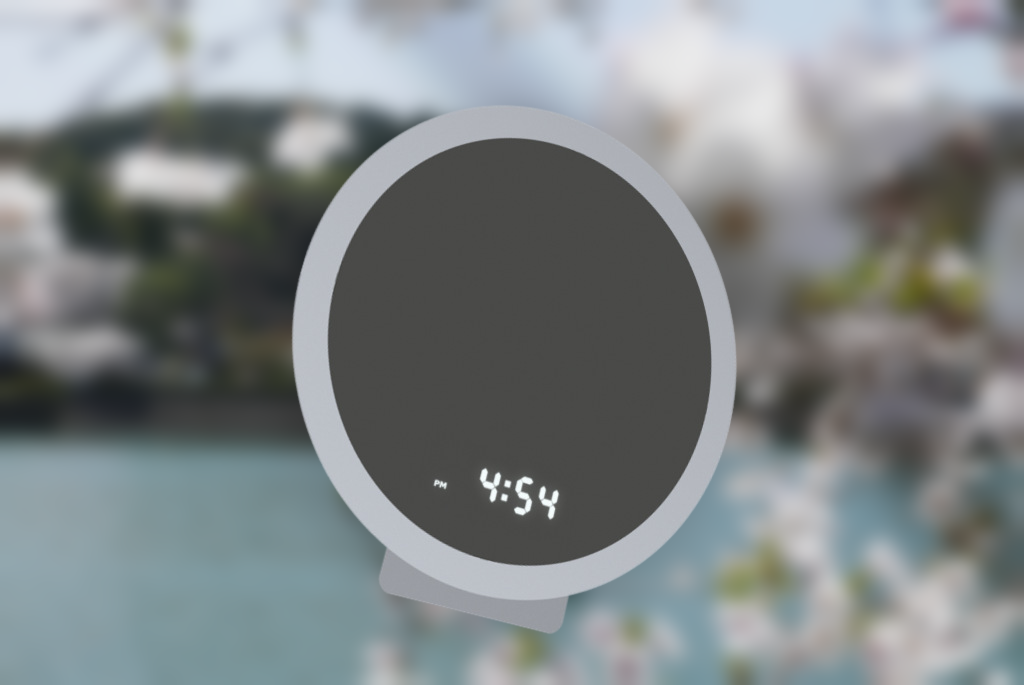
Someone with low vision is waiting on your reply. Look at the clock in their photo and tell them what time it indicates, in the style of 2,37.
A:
4,54
